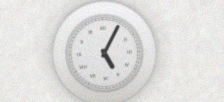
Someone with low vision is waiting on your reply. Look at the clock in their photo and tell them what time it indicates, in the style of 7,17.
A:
5,05
